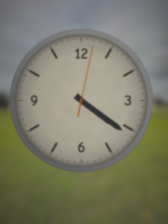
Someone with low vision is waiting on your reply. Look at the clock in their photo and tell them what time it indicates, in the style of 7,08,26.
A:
4,21,02
